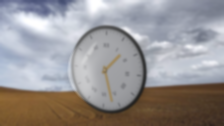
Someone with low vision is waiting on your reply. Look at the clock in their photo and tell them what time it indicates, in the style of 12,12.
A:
1,27
